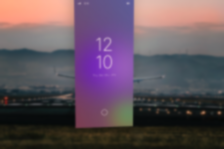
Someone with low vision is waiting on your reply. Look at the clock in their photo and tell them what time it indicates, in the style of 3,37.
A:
12,10
